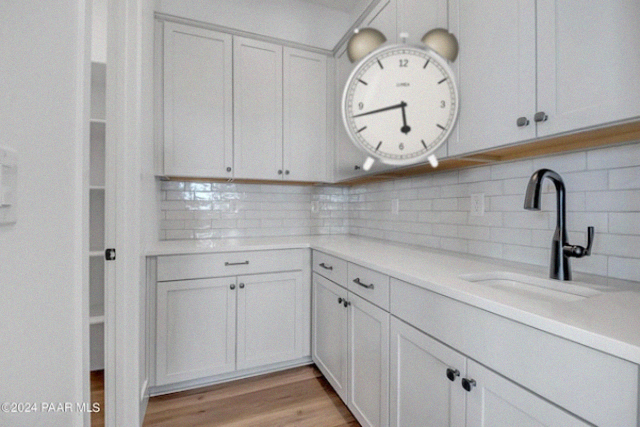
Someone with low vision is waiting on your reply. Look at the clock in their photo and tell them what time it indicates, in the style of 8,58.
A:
5,43
